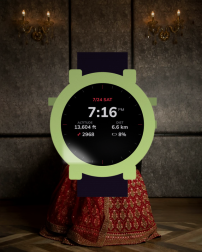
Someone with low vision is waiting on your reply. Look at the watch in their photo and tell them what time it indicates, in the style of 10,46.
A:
7,16
